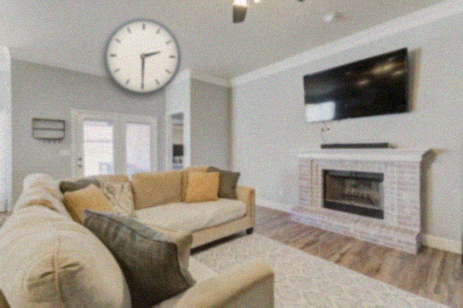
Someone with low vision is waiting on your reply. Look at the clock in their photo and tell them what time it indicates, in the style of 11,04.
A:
2,30
